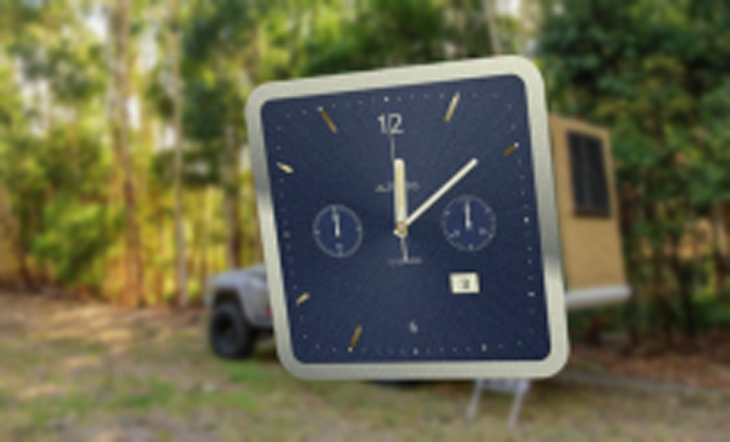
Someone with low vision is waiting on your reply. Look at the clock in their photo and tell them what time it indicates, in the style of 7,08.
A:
12,09
